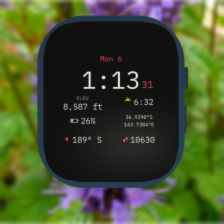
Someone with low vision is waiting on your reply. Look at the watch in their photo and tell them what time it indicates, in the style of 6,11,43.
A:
1,13,31
